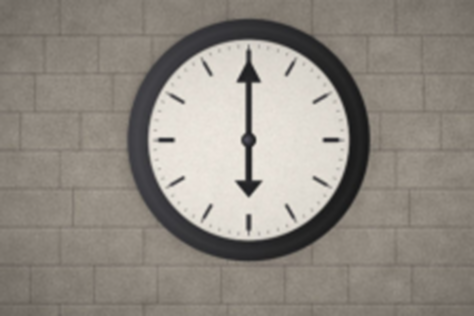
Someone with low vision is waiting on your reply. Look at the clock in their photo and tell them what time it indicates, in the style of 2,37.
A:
6,00
